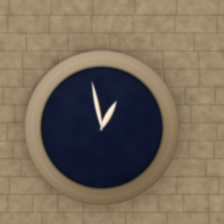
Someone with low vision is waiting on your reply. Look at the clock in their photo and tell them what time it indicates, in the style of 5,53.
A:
12,58
